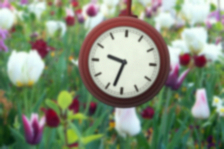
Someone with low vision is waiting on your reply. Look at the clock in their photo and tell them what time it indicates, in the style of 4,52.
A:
9,33
